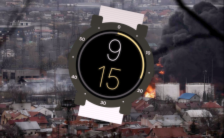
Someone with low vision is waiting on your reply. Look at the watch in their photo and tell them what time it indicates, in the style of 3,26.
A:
9,15
